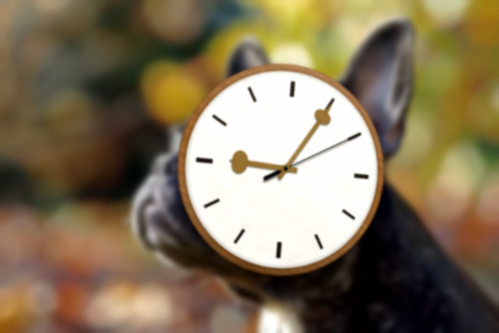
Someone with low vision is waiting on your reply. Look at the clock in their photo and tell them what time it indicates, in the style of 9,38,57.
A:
9,05,10
